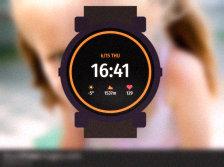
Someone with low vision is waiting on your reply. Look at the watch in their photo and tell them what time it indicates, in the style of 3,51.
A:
16,41
